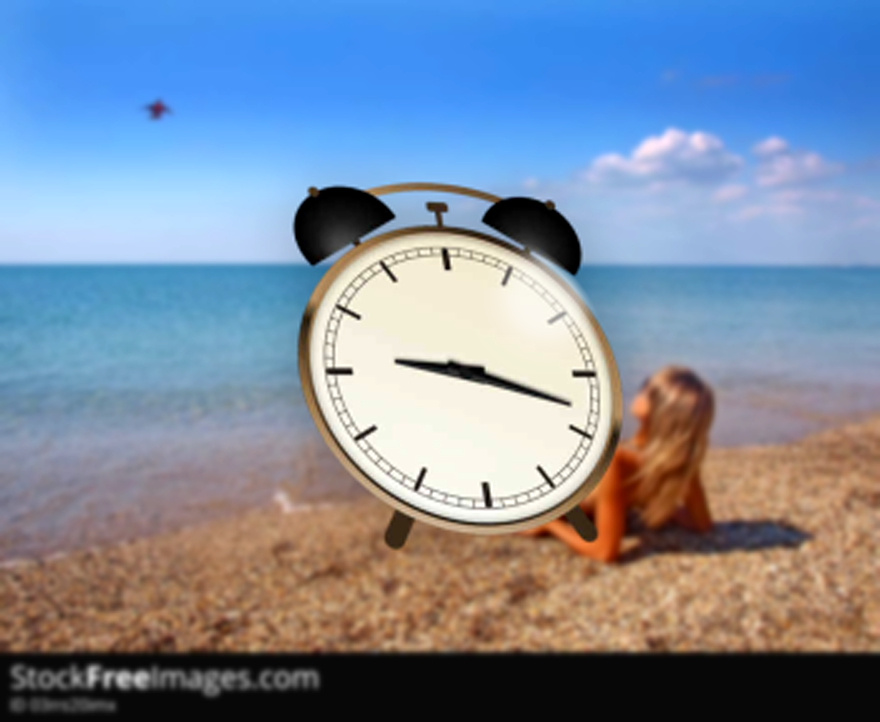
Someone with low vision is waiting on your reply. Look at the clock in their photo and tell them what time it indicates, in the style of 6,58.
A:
9,18
